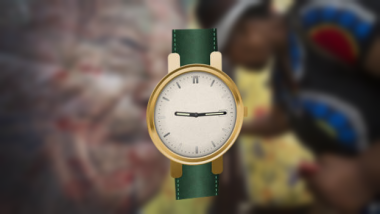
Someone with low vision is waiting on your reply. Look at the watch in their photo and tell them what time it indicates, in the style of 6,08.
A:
9,15
